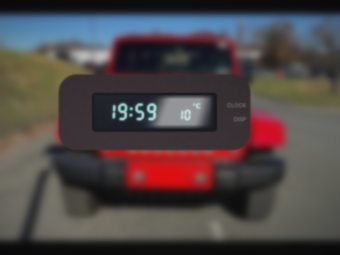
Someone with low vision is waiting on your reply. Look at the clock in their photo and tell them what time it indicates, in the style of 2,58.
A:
19,59
